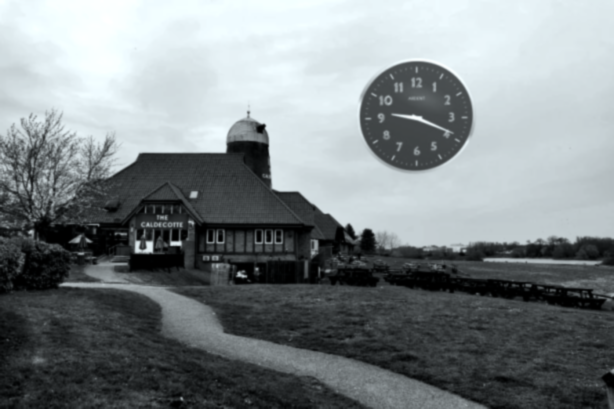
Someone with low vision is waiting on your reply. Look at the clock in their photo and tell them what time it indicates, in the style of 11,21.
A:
9,19
